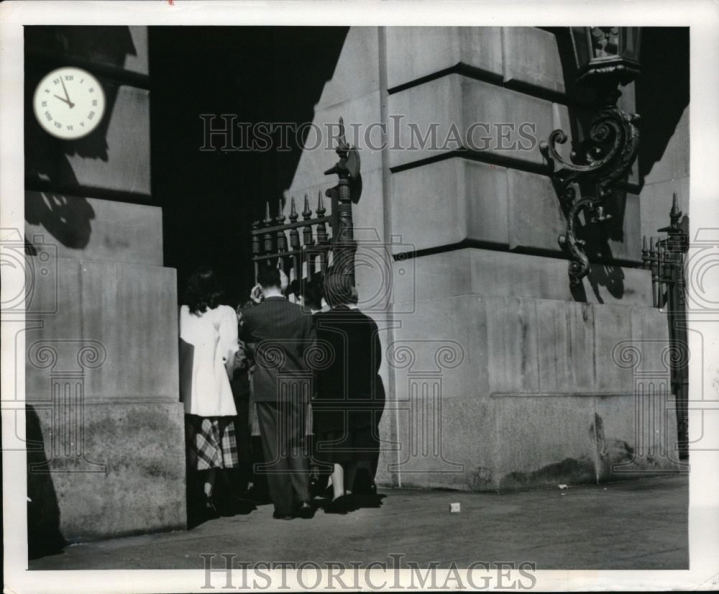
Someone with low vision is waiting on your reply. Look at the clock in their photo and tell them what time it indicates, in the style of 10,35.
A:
9,57
